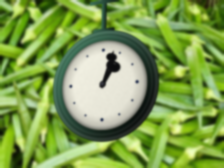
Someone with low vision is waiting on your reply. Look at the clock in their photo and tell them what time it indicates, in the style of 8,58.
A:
1,03
